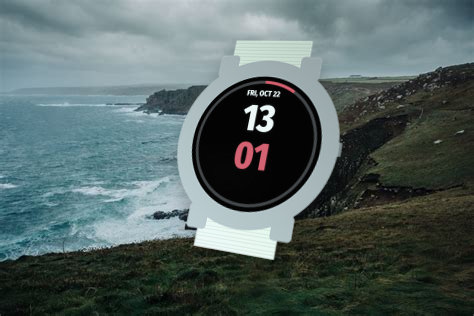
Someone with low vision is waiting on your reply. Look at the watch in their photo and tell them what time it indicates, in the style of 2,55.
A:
13,01
